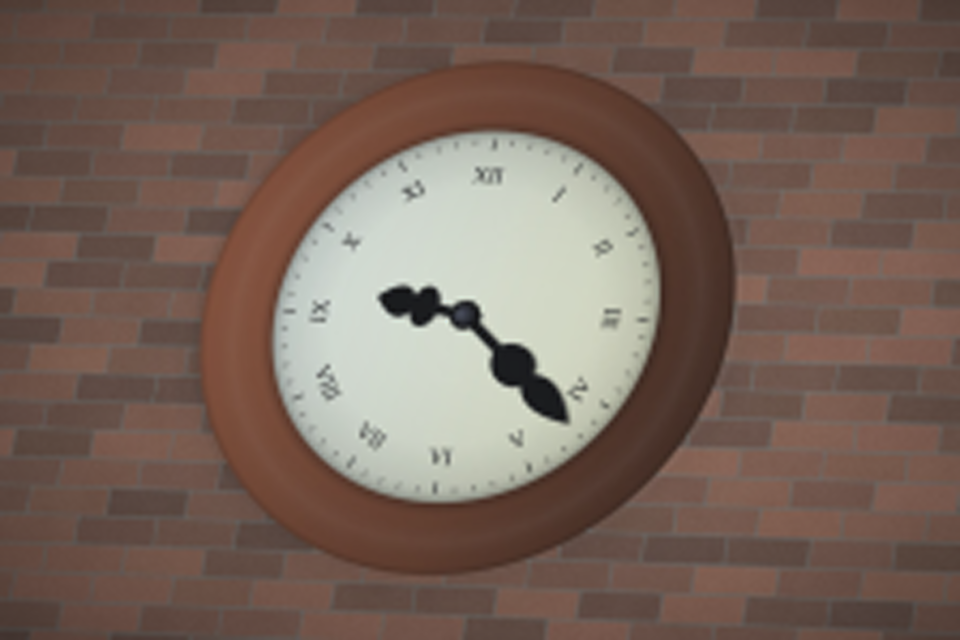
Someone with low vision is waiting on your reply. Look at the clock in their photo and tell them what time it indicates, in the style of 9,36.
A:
9,22
